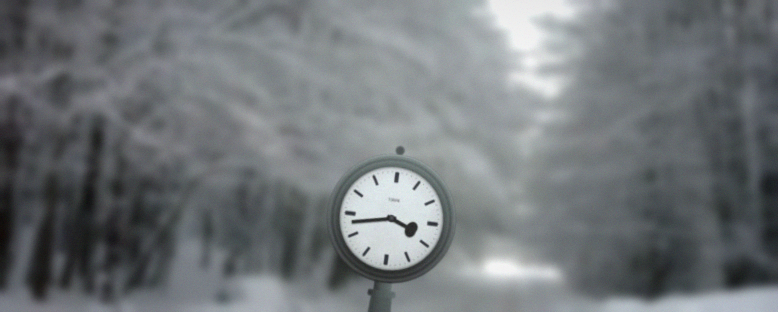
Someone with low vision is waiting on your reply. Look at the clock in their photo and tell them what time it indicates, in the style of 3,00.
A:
3,43
